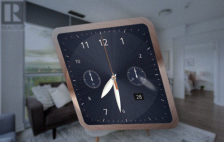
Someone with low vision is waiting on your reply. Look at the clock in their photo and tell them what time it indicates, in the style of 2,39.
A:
7,31
